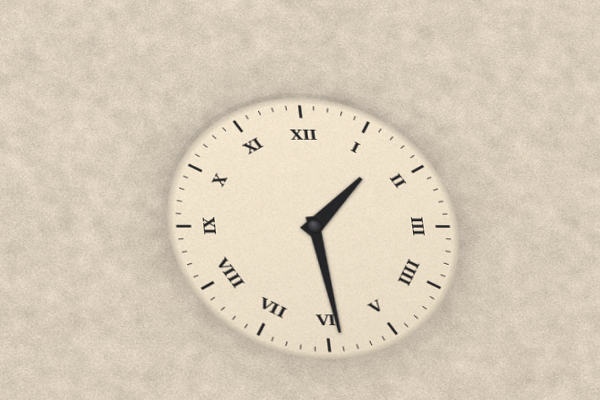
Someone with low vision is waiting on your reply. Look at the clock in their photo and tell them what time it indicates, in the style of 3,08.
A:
1,29
